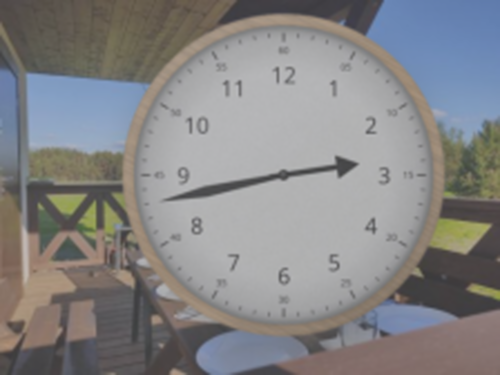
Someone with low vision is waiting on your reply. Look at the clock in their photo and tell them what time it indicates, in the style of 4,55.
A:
2,43
